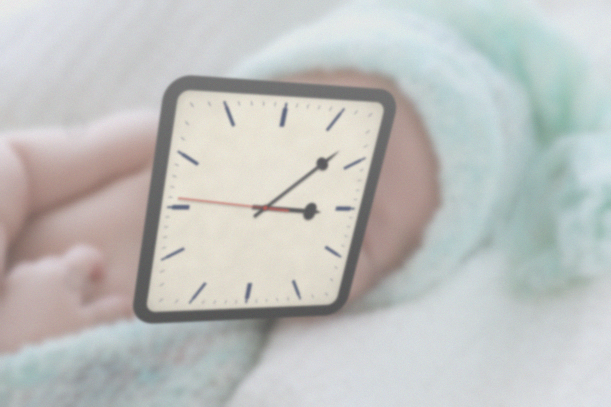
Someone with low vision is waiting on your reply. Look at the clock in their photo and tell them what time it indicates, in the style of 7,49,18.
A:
3,07,46
